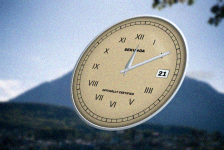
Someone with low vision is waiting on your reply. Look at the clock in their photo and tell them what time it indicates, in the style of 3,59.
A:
12,10
